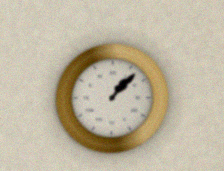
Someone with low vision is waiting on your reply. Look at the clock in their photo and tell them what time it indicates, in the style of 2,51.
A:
1,07
